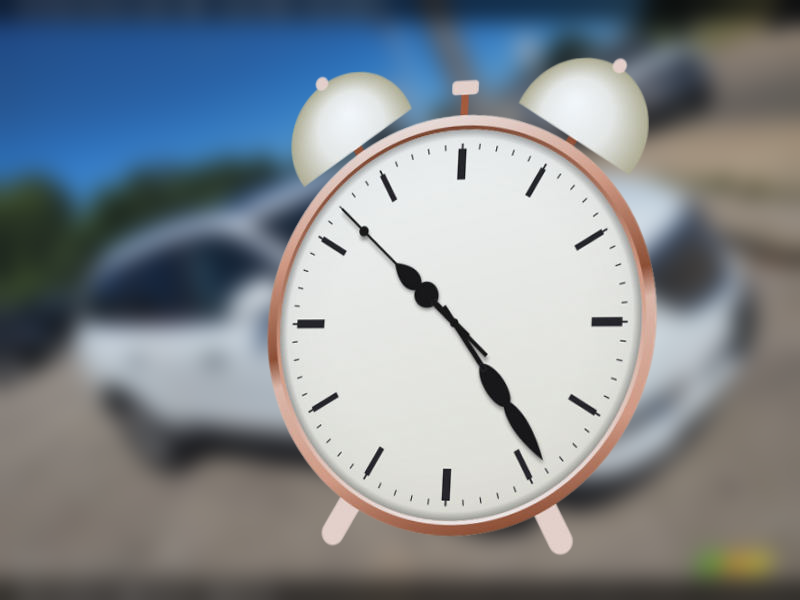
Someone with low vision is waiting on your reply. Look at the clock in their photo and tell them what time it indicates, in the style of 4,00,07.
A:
10,23,52
